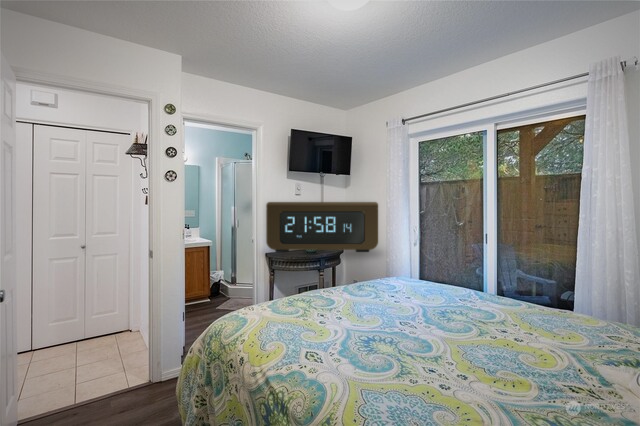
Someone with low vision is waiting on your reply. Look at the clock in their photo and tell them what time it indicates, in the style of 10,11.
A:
21,58
